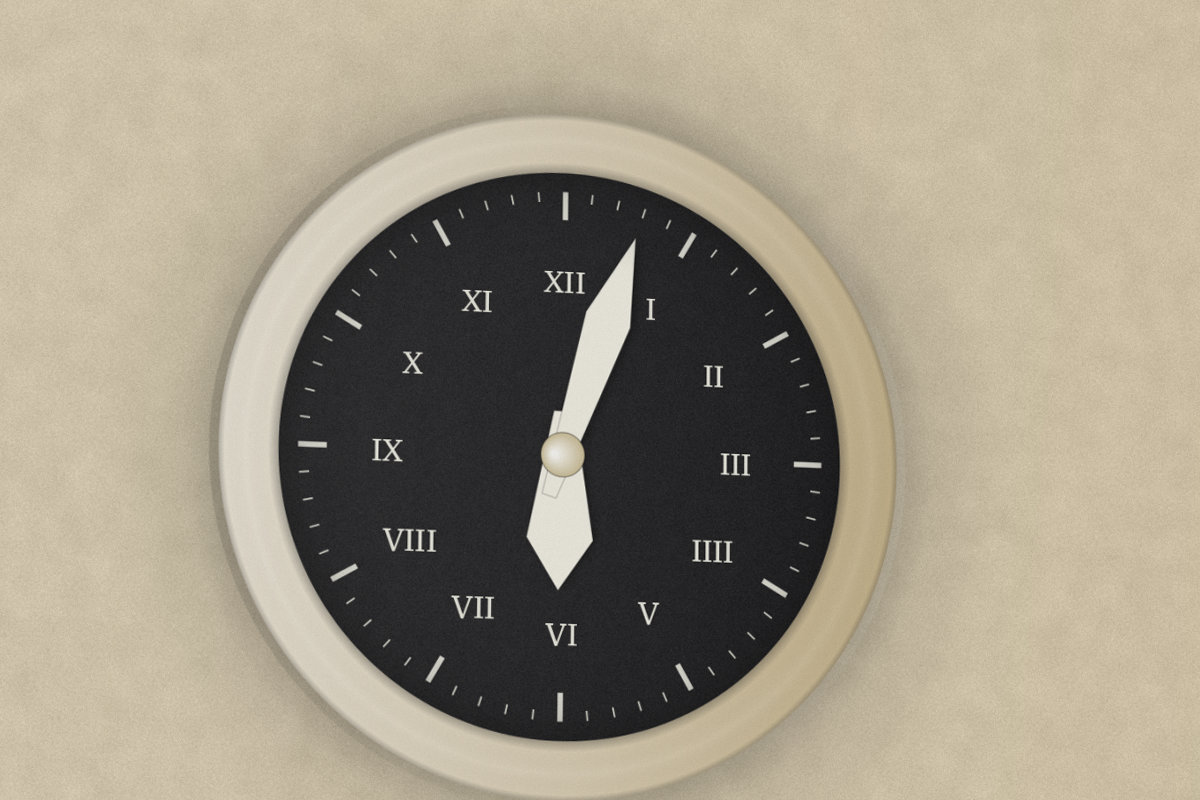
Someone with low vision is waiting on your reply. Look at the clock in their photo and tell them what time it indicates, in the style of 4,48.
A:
6,03
